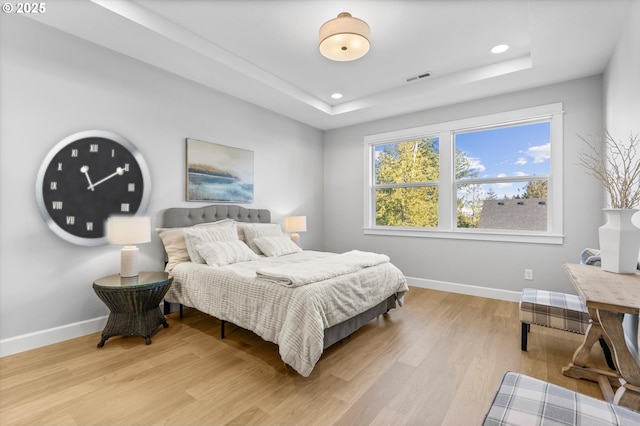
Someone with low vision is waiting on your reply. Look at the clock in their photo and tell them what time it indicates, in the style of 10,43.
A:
11,10
